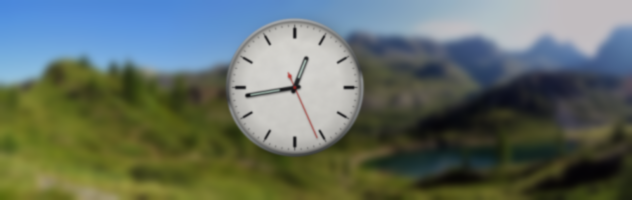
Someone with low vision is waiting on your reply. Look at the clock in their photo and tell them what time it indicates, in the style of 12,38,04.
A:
12,43,26
